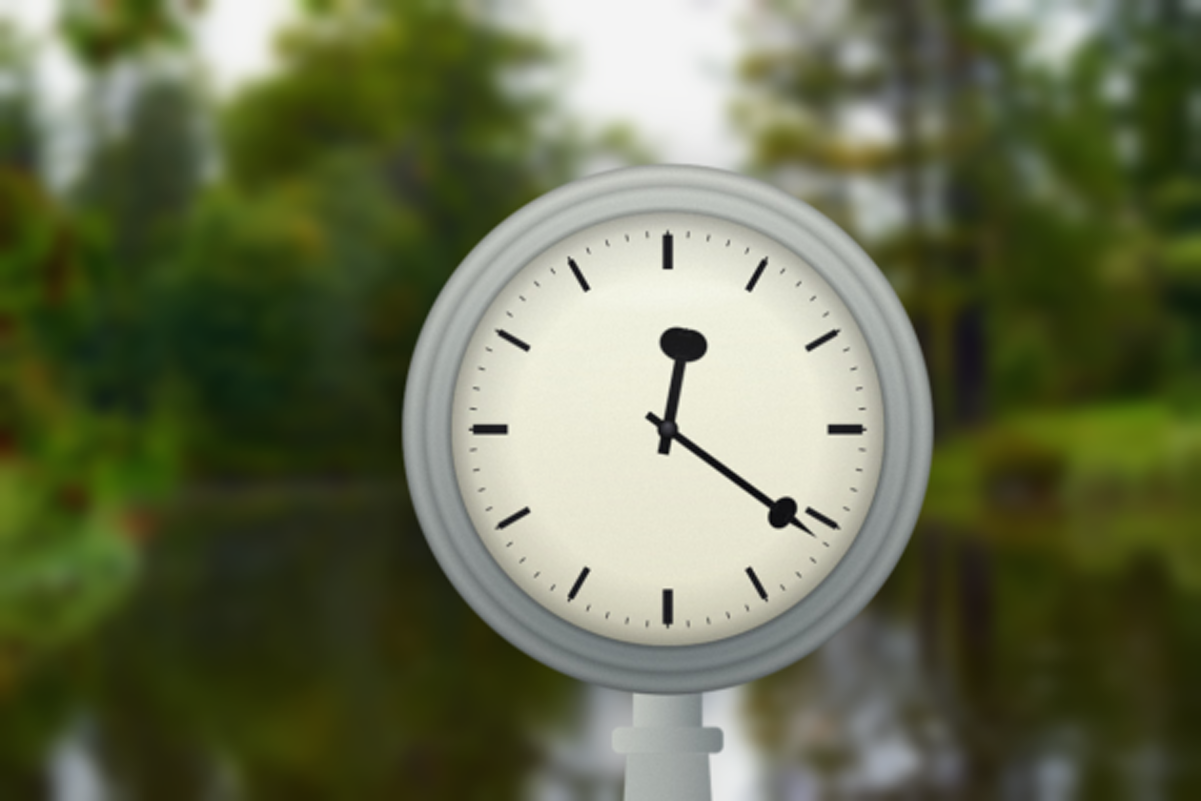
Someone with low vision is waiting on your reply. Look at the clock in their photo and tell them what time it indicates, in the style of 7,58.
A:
12,21
